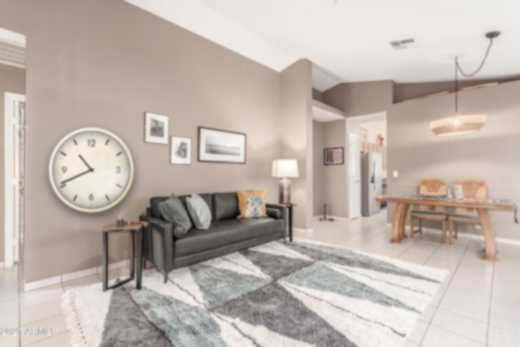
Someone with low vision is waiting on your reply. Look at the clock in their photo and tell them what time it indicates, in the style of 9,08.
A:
10,41
